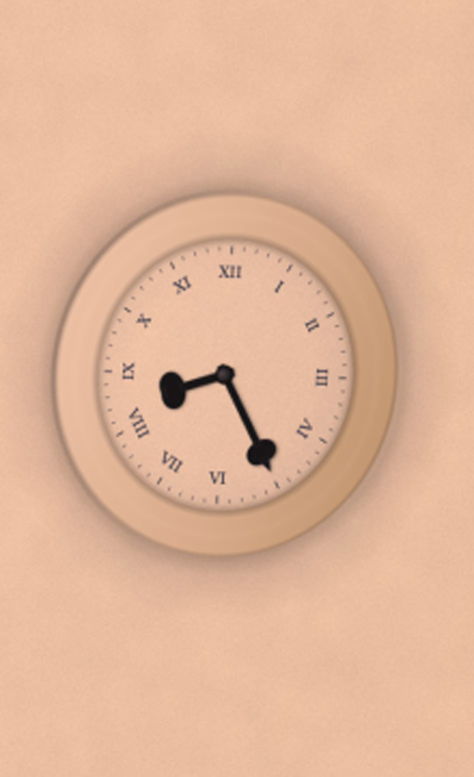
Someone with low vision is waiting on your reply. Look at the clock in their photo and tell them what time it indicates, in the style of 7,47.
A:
8,25
